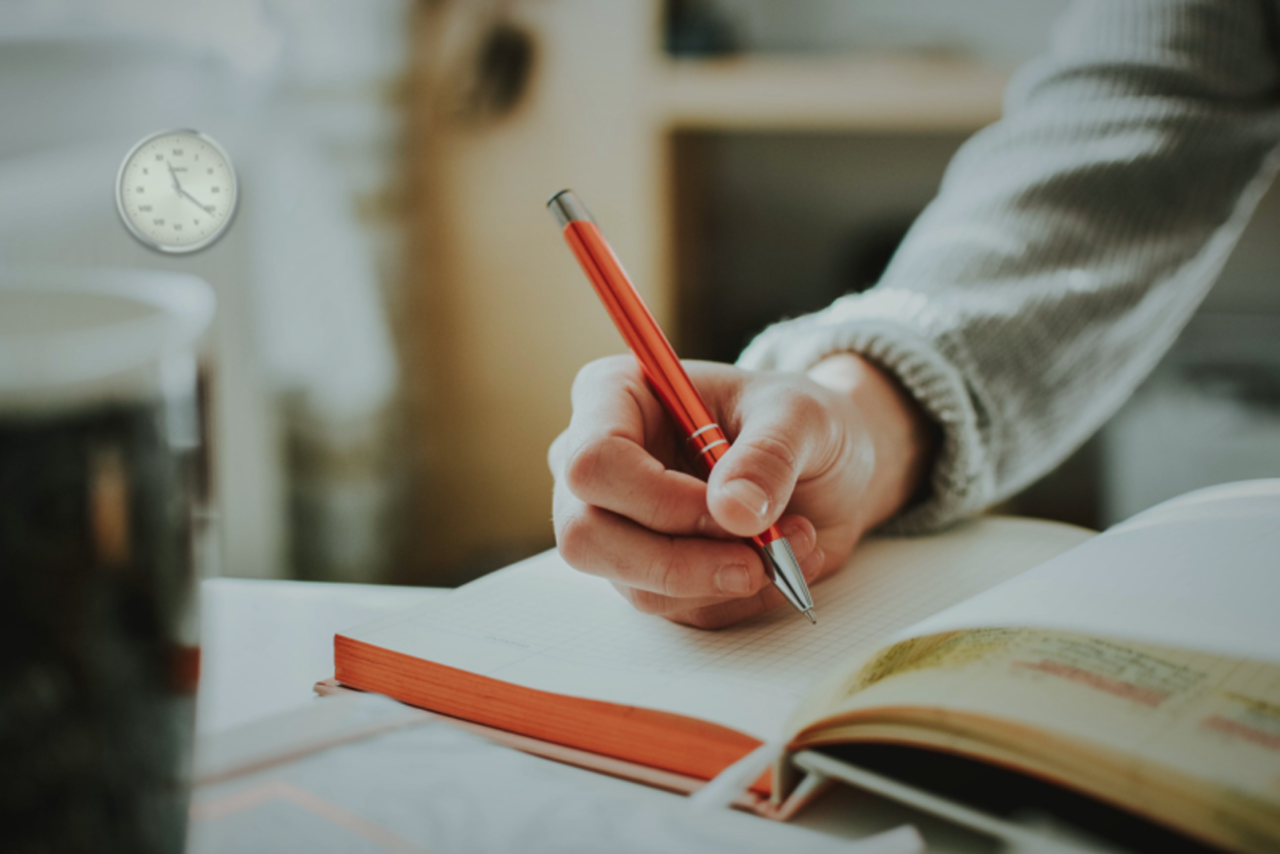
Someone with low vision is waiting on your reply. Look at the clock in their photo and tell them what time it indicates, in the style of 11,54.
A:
11,21
